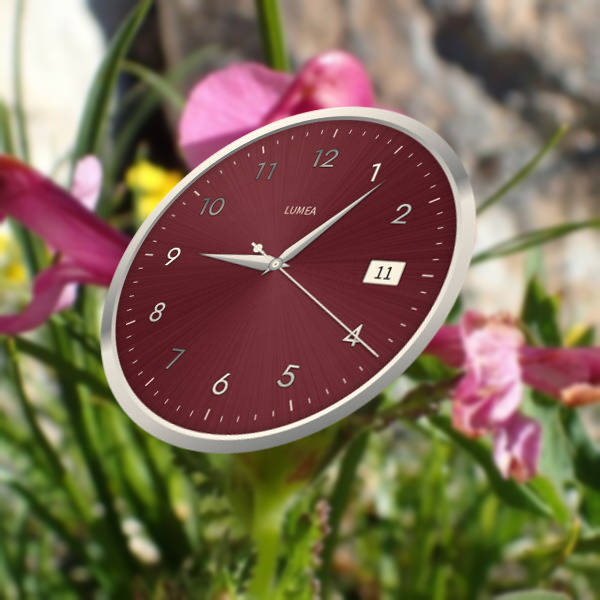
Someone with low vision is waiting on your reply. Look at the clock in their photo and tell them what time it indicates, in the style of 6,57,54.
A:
9,06,20
